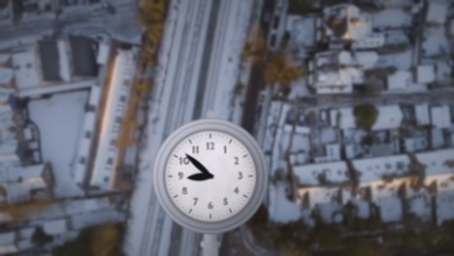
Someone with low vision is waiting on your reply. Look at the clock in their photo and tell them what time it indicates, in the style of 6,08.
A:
8,52
